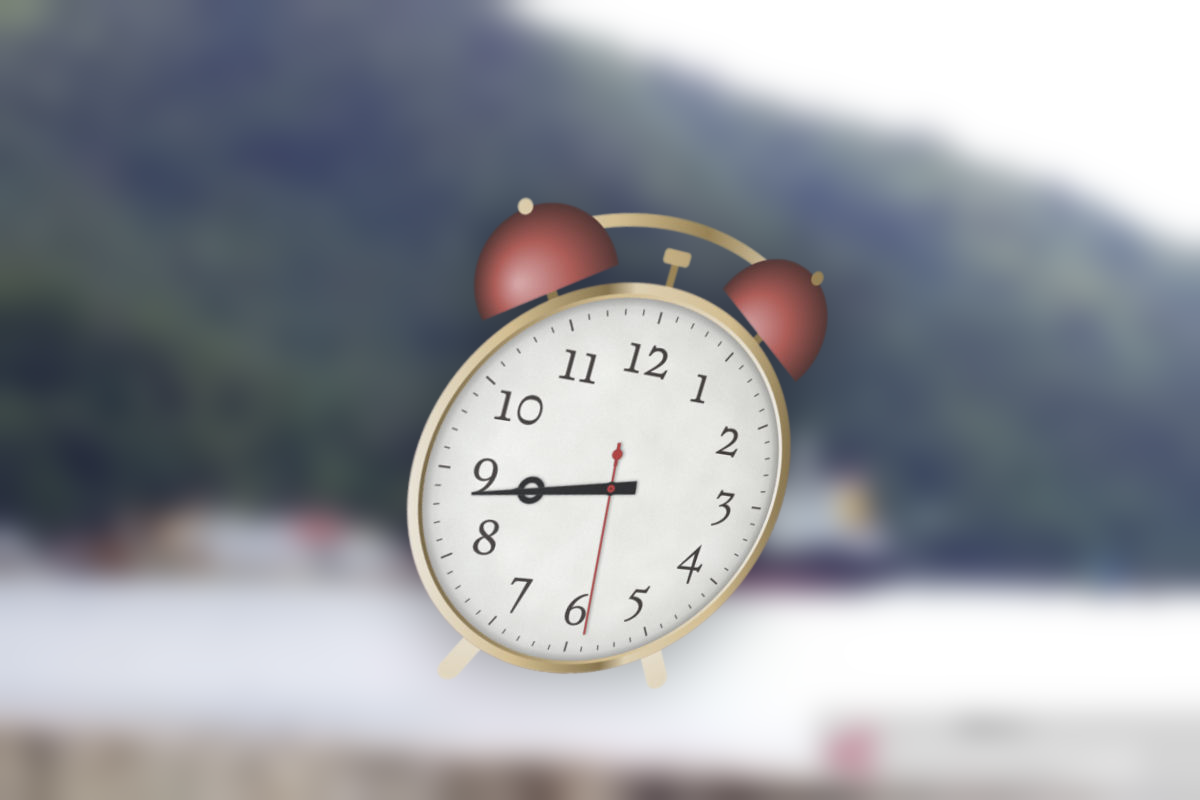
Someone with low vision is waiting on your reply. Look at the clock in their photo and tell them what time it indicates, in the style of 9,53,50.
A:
8,43,29
